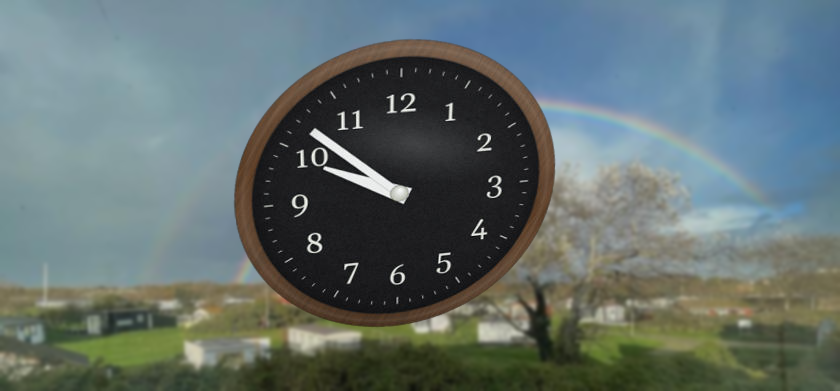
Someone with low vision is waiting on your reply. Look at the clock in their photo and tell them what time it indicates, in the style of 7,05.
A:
9,52
